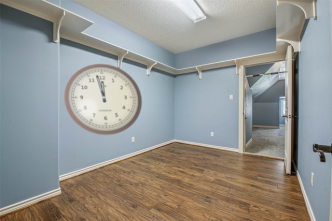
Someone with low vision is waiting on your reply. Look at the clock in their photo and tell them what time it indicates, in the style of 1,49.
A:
11,58
